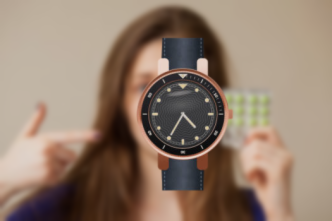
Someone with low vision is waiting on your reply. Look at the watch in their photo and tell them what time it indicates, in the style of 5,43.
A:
4,35
